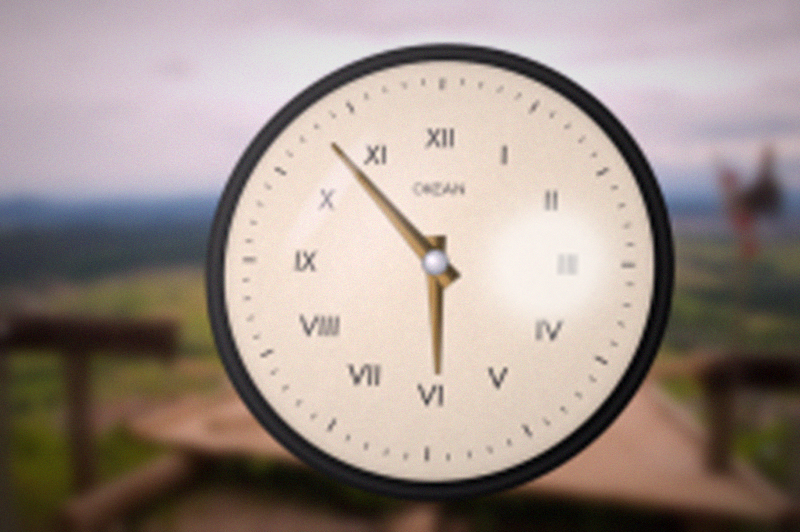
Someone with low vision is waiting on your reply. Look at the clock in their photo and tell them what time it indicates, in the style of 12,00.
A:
5,53
